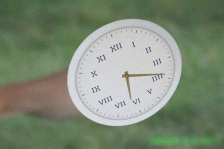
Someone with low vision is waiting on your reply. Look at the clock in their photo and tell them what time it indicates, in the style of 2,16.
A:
6,19
